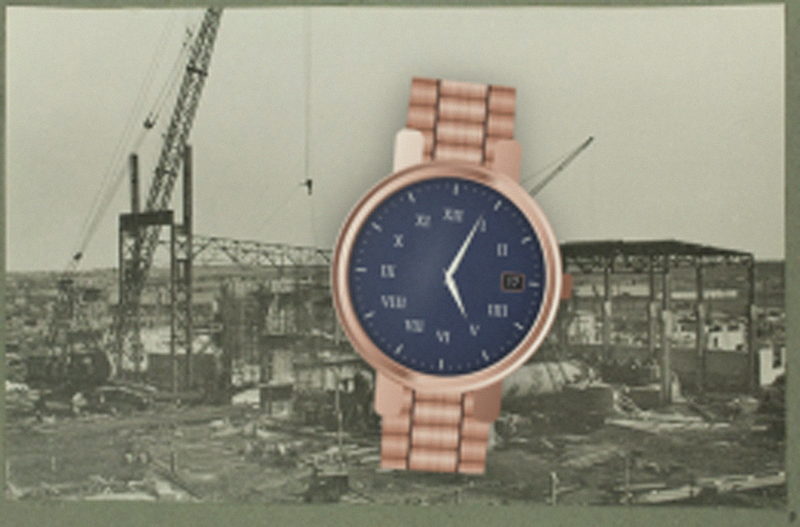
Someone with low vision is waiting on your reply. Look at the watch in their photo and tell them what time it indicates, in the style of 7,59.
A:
5,04
